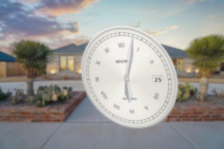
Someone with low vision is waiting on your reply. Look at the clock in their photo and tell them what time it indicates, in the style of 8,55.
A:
6,03
